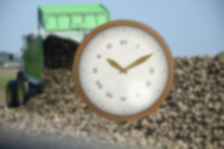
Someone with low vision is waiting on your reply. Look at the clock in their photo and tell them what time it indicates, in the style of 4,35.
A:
10,10
